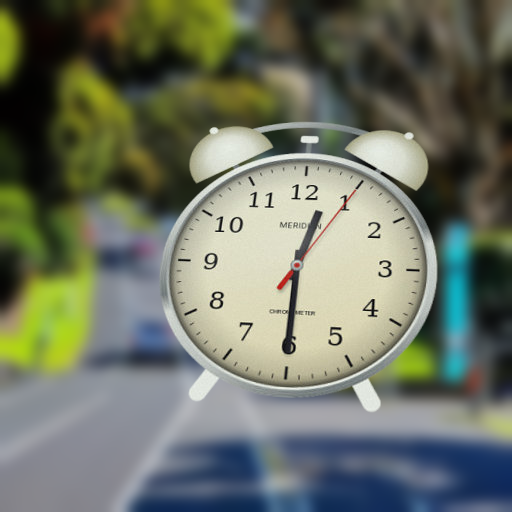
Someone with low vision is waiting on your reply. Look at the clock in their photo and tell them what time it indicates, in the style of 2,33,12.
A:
12,30,05
